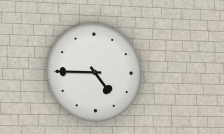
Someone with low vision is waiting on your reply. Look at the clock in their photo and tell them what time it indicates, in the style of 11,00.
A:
4,45
